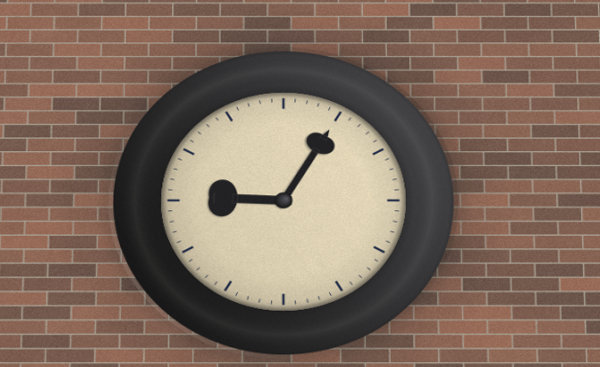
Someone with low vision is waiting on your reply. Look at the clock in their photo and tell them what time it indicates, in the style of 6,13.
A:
9,05
